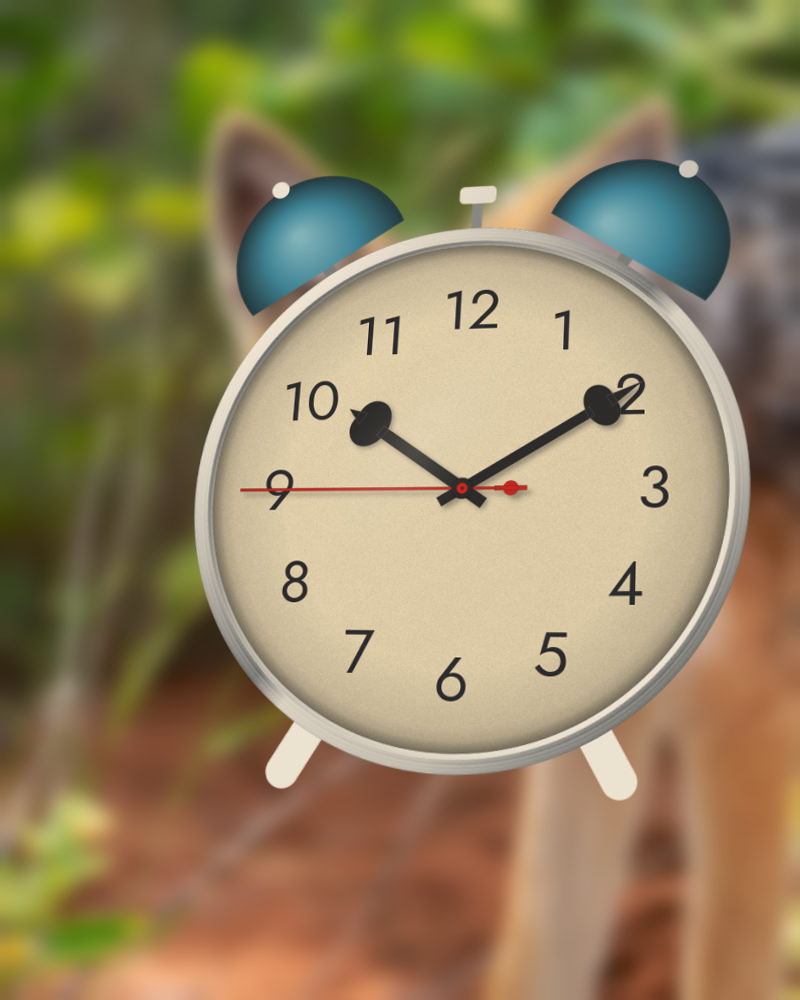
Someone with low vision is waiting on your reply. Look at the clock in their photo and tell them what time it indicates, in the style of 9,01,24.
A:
10,09,45
